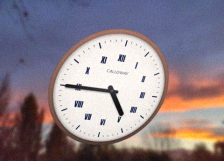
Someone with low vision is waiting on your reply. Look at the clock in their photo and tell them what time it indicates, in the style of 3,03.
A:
4,45
